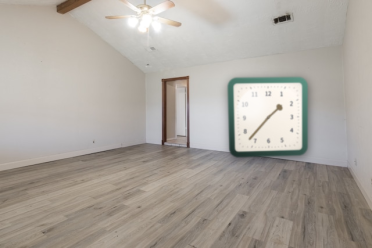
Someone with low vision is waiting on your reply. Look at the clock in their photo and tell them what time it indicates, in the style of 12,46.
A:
1,37
